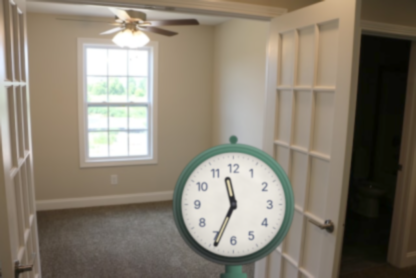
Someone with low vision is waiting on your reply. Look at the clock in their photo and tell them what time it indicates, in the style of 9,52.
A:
11,34
